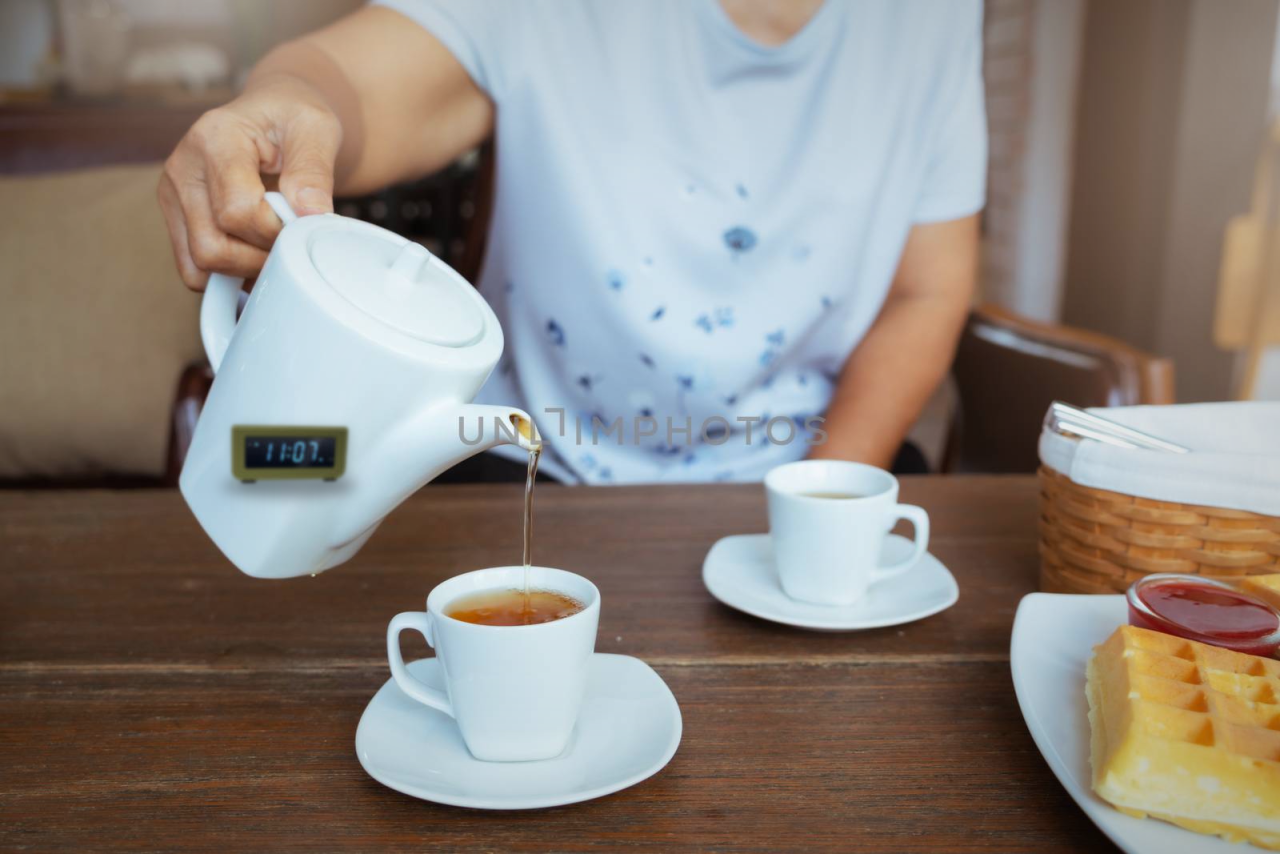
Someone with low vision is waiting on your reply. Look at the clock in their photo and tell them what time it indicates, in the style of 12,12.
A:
11,07
